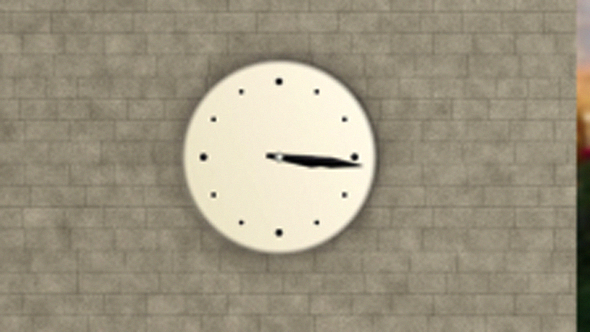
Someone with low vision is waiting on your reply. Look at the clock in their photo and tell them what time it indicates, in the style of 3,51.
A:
3,16
